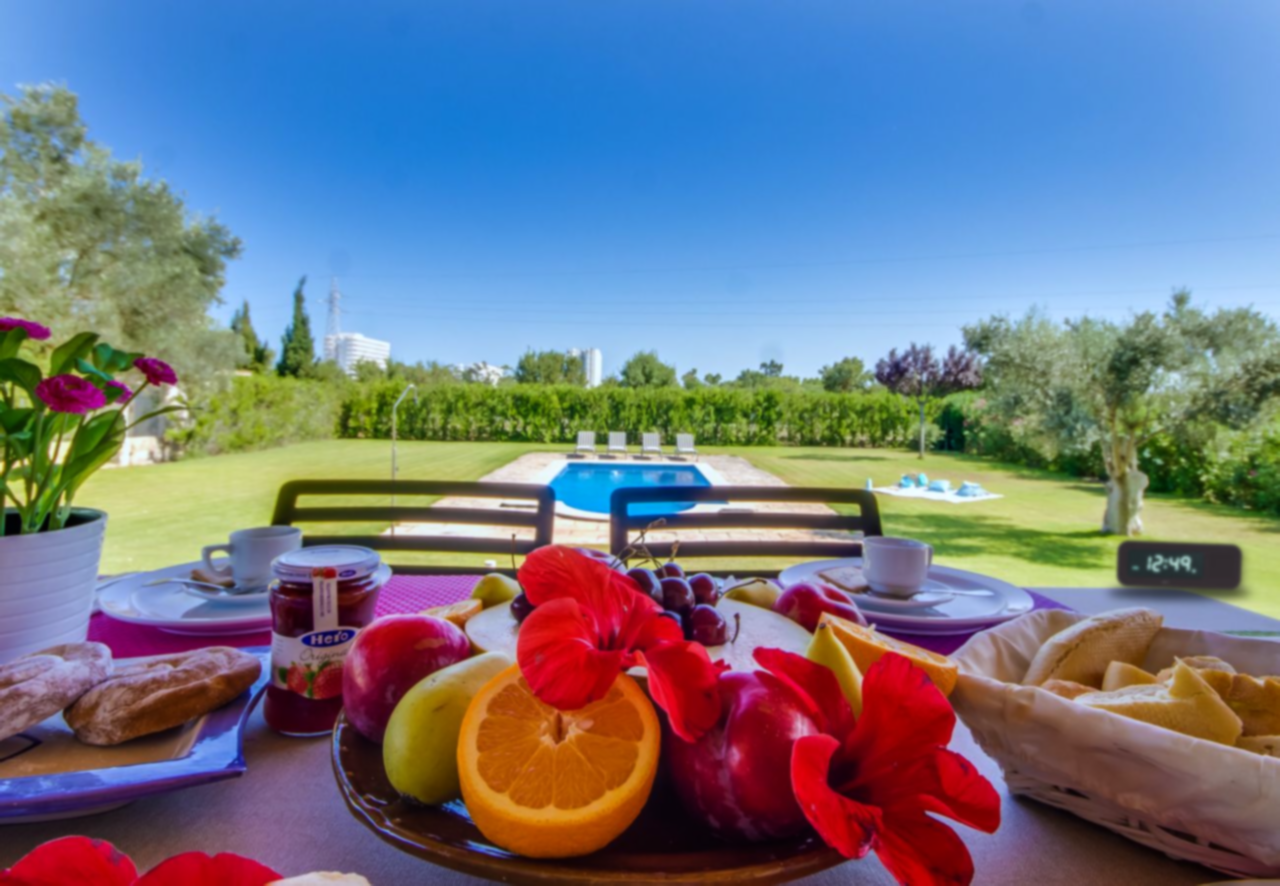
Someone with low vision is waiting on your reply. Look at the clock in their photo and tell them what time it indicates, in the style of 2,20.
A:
12,49
